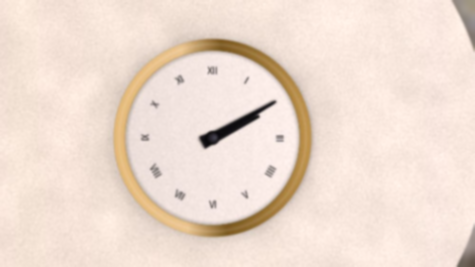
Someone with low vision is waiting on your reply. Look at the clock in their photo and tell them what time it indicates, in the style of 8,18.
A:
2,10
